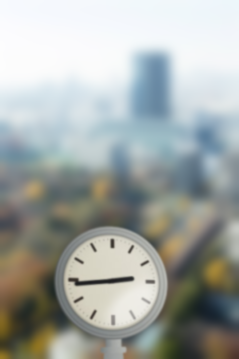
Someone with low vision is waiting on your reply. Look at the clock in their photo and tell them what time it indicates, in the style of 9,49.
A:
2,44
